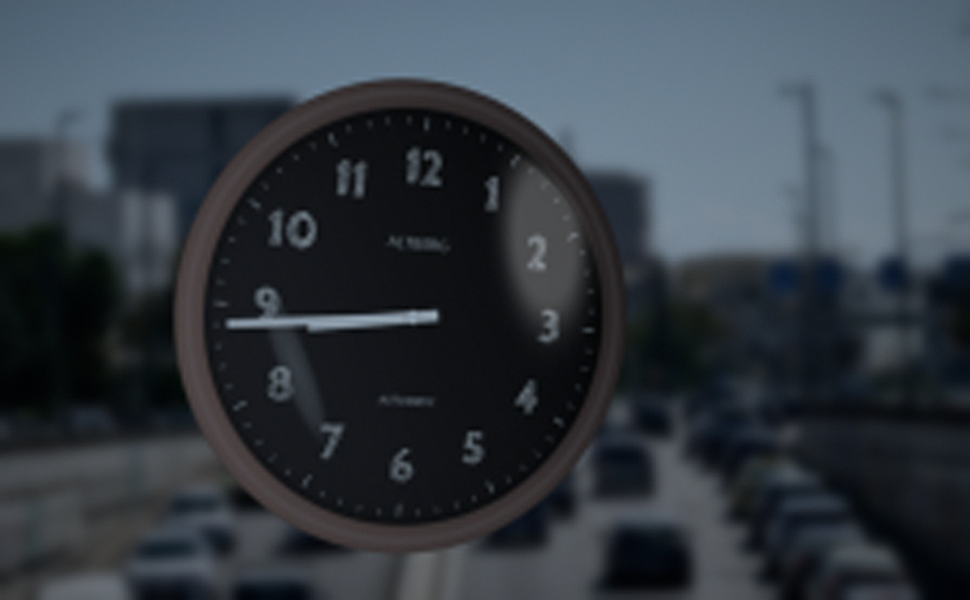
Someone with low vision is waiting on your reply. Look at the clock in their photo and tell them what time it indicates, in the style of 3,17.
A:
8,44
